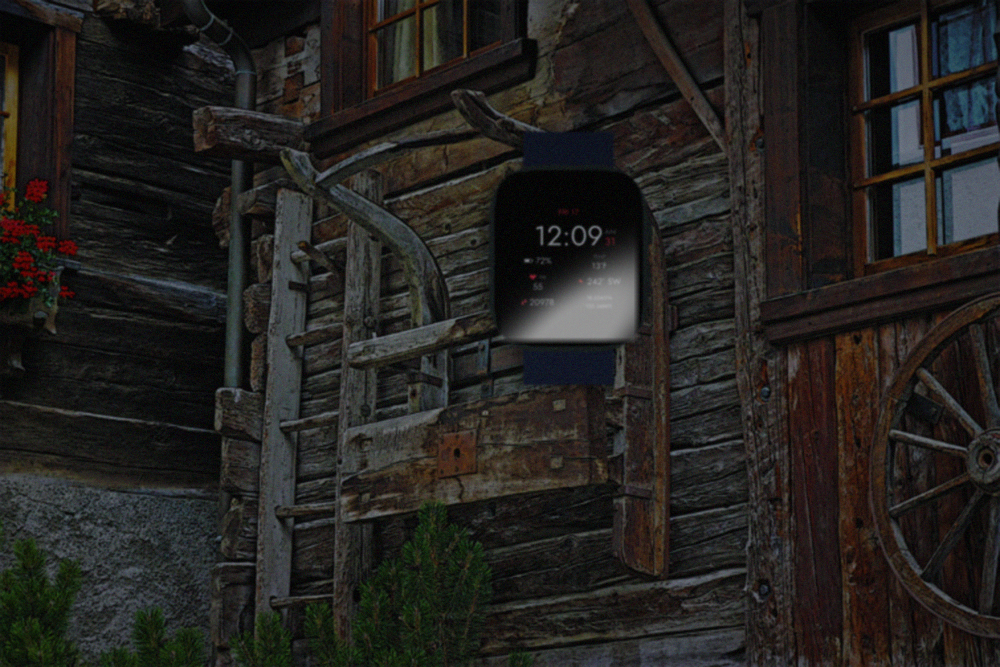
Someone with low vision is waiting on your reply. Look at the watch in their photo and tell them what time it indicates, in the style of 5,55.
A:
12,09
